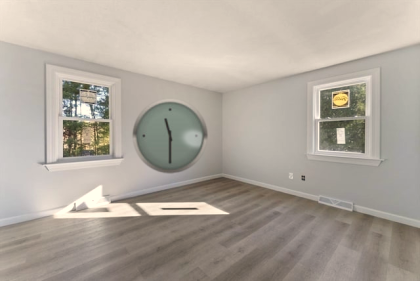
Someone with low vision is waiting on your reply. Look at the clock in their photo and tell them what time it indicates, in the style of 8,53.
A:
11,30
